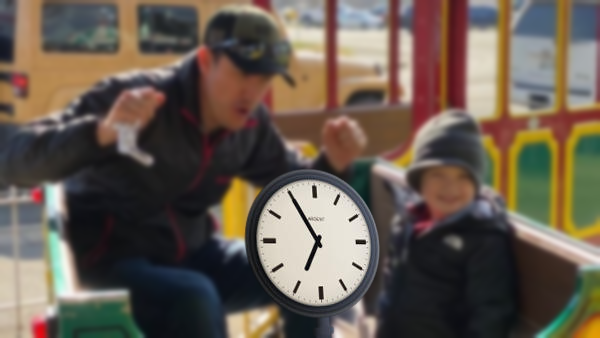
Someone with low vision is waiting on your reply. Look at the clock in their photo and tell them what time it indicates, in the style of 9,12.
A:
6,55
